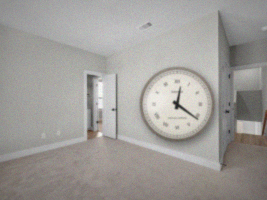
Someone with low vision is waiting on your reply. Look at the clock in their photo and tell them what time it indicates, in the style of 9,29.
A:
12,21
